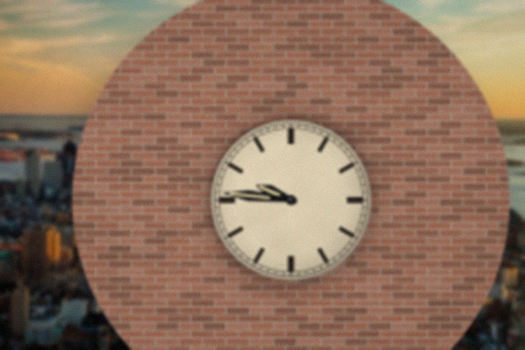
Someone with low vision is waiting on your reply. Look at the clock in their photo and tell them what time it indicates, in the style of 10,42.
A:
9,46
